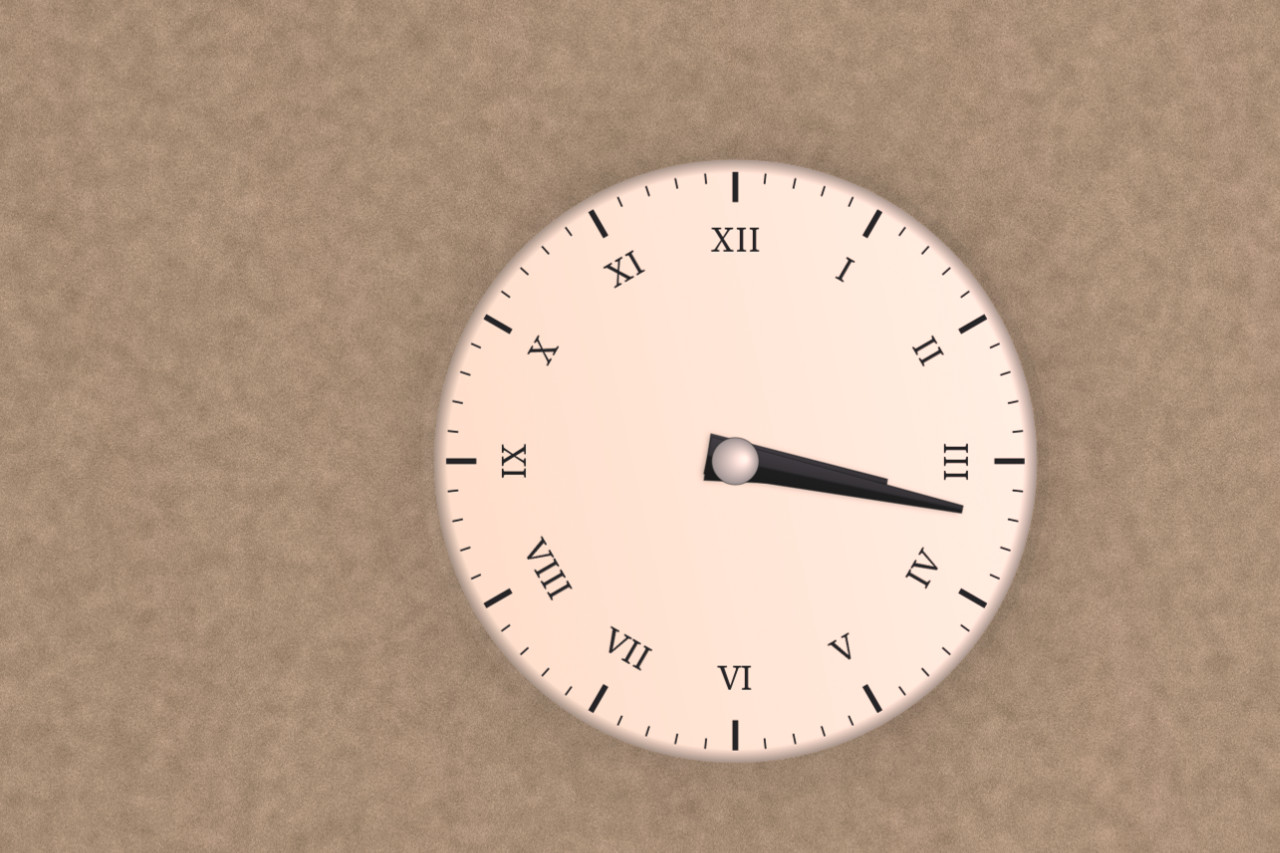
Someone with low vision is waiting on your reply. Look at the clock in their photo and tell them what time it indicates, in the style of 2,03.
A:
3,17
